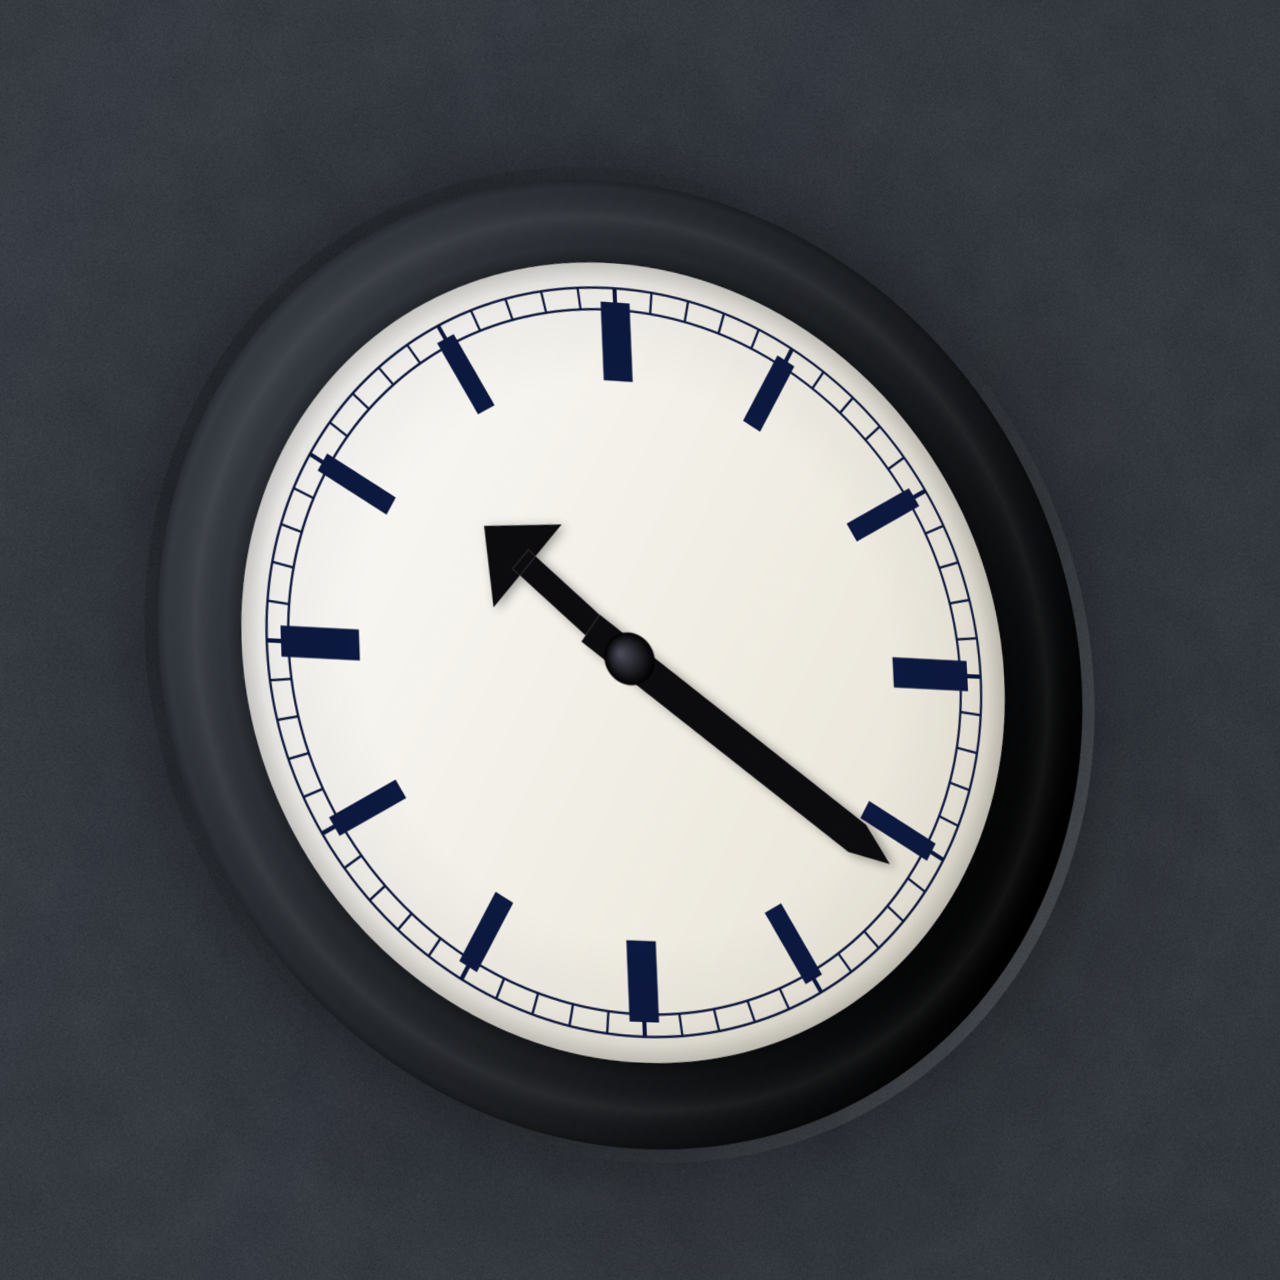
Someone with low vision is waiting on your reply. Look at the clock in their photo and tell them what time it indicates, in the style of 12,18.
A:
10,21
